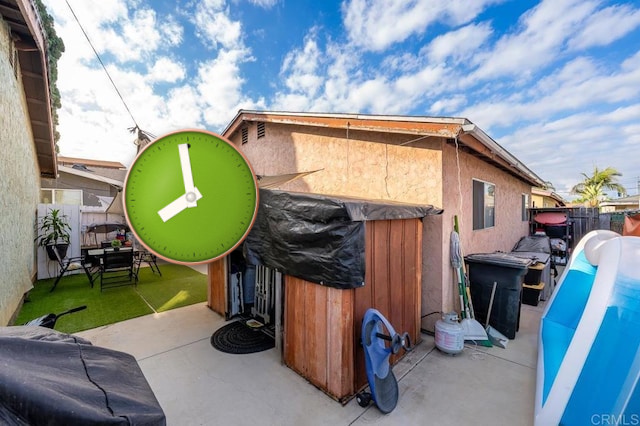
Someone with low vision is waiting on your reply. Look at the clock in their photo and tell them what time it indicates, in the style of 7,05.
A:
7,59
